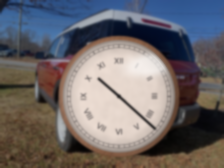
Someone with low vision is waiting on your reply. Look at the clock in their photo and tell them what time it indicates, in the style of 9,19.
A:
10,22
